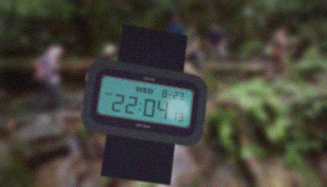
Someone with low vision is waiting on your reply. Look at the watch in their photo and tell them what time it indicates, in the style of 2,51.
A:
22,04
